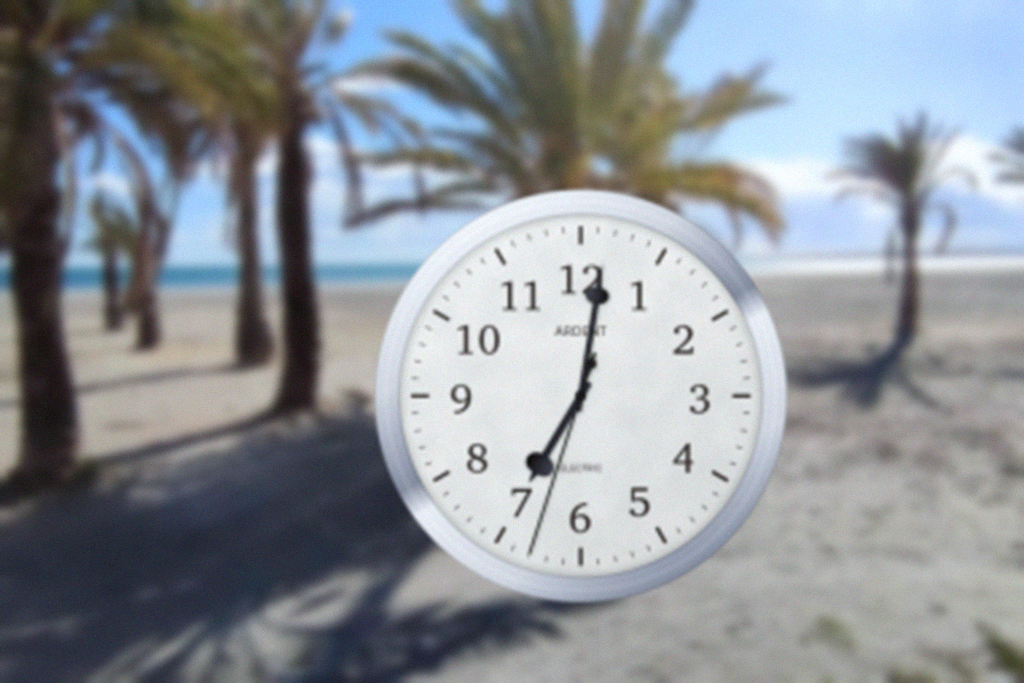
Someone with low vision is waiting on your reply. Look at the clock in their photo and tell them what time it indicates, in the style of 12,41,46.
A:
7,01,33
